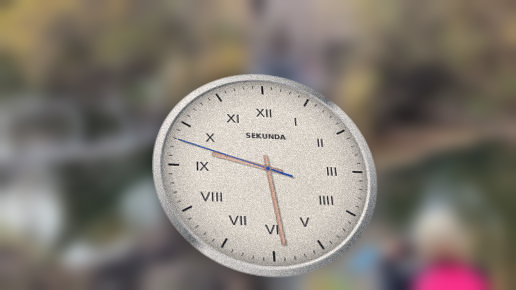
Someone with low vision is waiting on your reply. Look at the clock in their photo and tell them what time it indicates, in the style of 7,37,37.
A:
9,28,48
